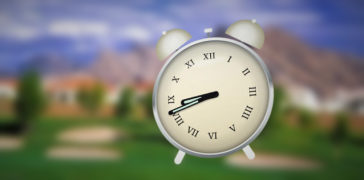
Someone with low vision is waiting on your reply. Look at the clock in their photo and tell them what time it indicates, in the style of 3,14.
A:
8,42
